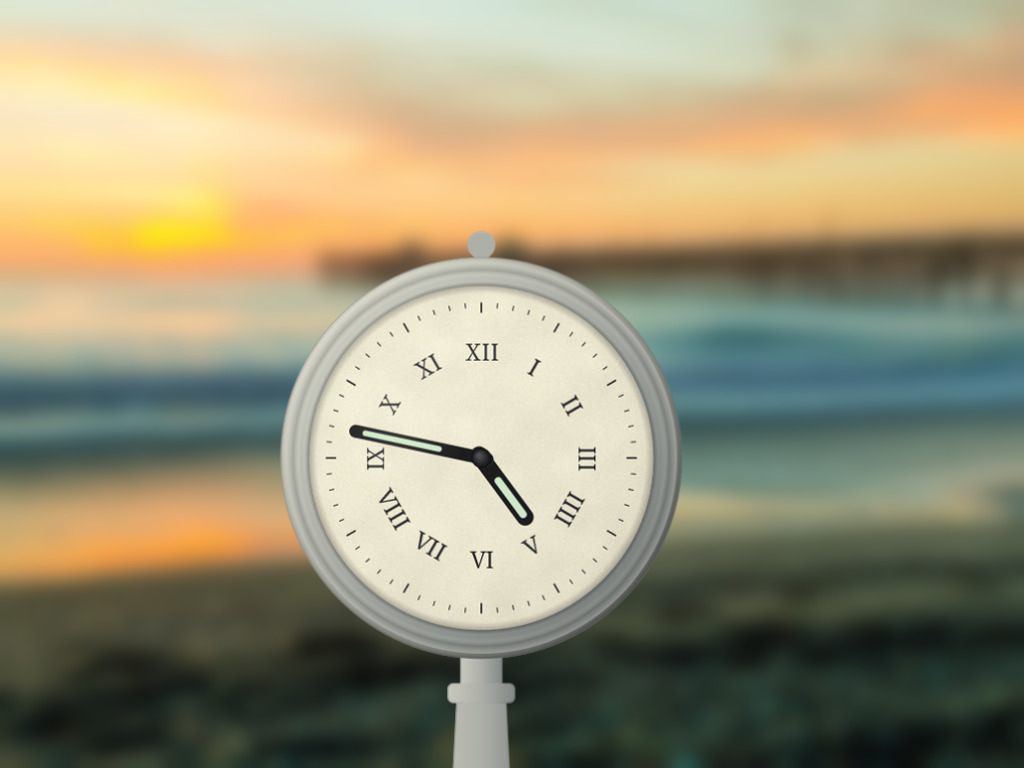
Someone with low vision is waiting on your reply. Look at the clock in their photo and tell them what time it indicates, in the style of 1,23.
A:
4,47
